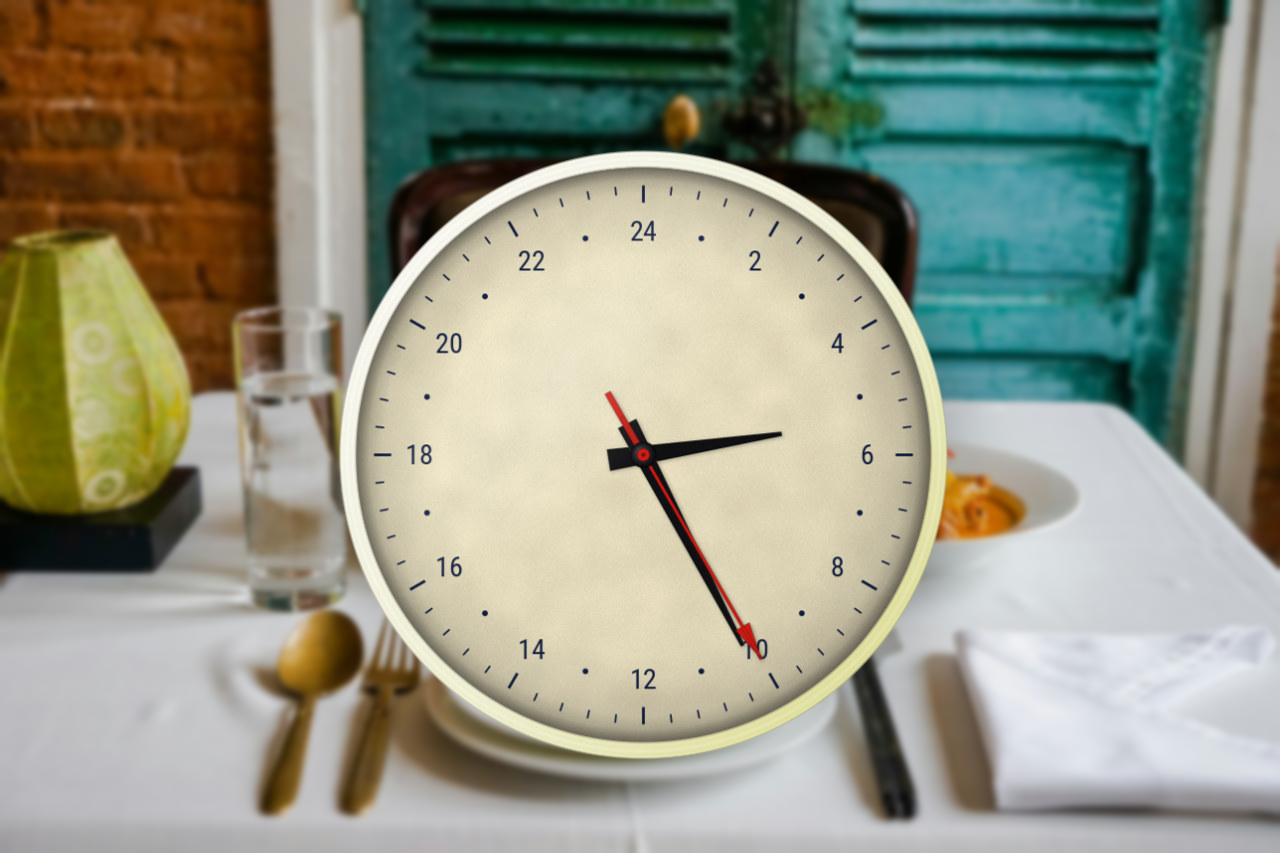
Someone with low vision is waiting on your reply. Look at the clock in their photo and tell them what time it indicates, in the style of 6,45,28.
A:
5,25,25
